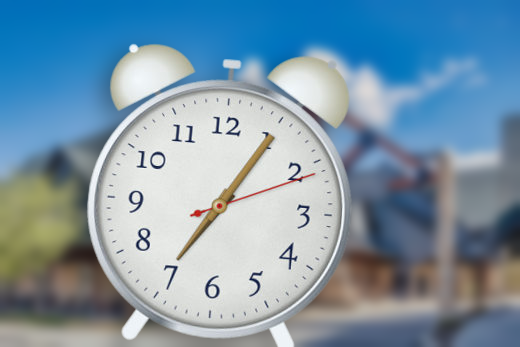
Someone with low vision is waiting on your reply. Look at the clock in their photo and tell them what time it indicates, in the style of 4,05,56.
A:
7,05,11
